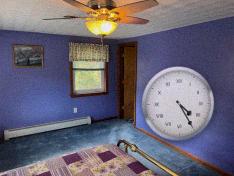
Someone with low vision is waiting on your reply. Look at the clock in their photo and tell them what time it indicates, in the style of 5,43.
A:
4,25
